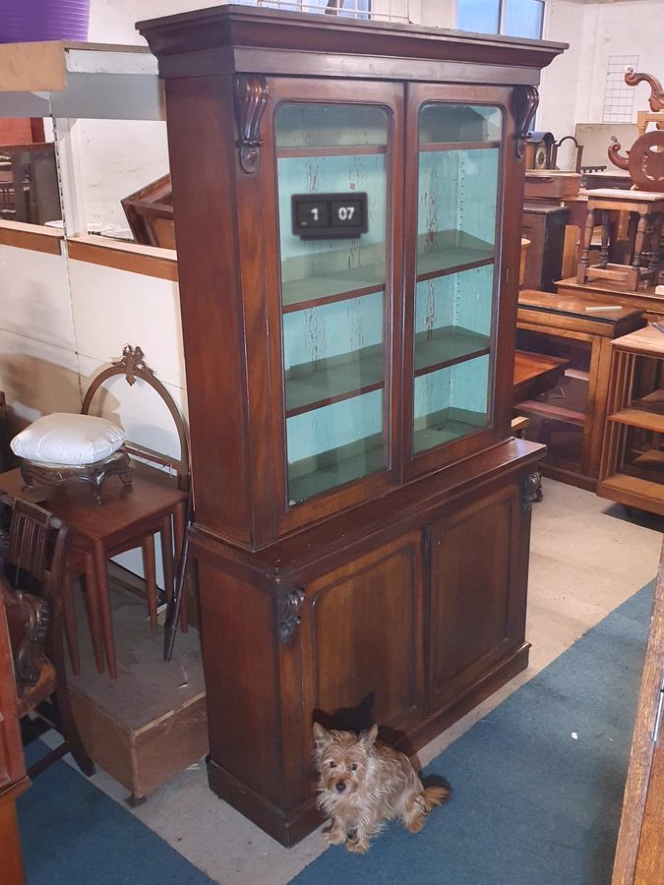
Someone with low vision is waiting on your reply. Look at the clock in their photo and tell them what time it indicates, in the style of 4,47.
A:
1,07
